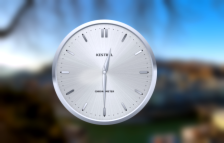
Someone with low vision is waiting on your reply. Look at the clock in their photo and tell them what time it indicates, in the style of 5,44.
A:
12,30
